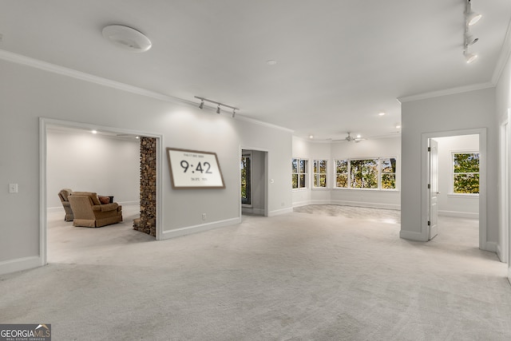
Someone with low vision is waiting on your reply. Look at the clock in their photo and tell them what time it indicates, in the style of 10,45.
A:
9,42
